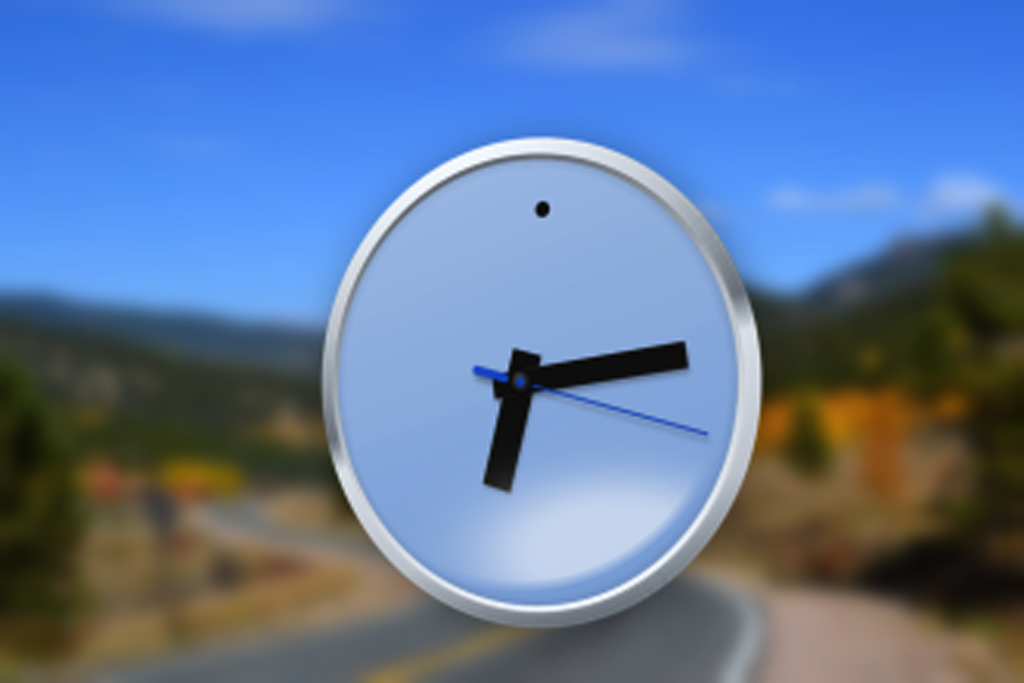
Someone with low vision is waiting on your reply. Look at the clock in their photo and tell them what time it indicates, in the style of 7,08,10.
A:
6,12,16
